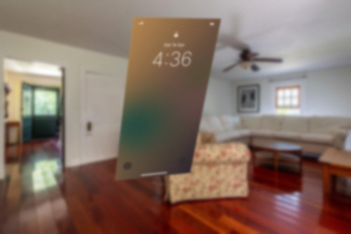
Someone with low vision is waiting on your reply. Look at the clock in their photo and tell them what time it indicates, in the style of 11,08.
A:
4,36
